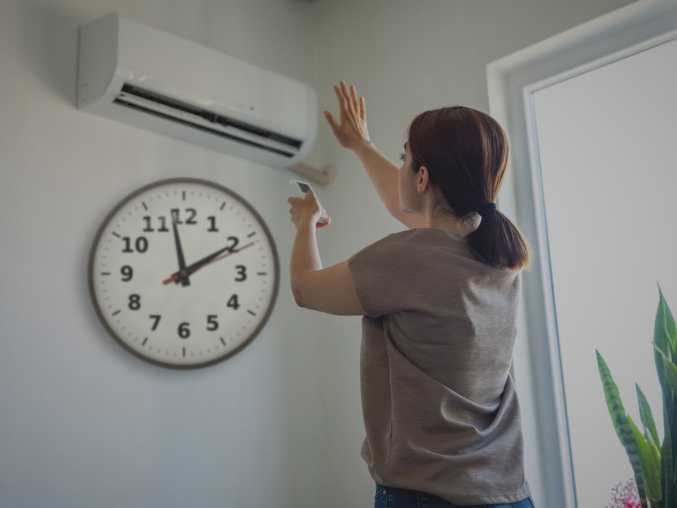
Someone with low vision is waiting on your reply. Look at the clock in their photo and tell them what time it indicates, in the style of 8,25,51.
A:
1,58,11
